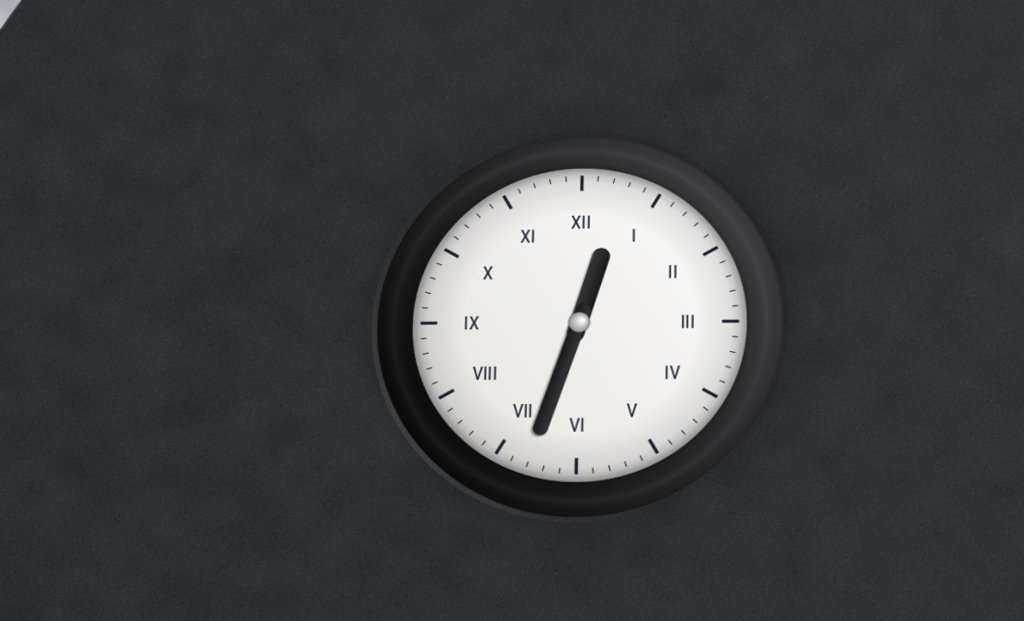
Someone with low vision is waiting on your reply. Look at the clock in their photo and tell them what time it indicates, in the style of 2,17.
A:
12,33
